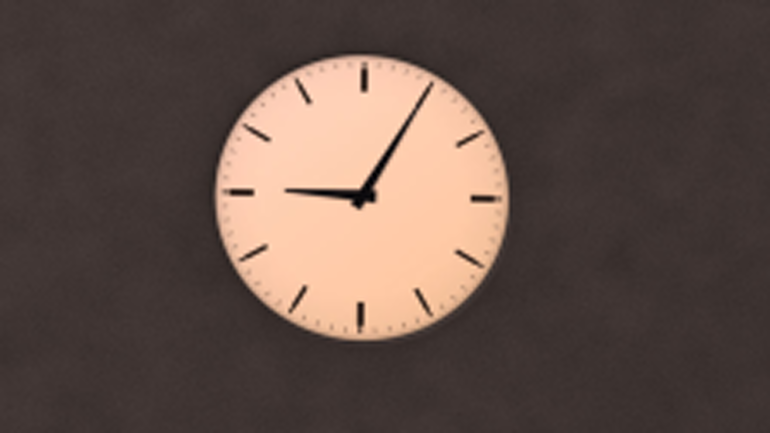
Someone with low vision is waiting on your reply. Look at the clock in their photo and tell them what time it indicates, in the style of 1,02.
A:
9,05
